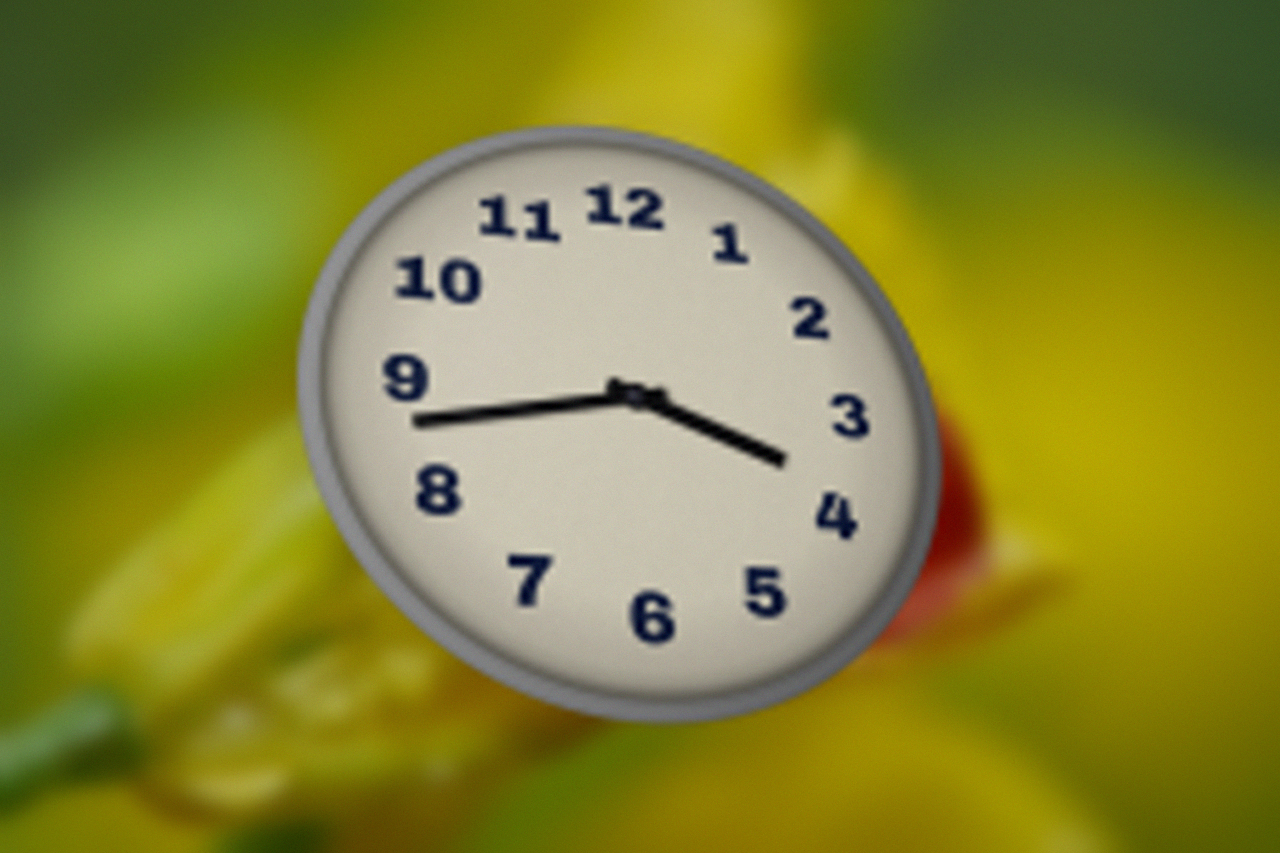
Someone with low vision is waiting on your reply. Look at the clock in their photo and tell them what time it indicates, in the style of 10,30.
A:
3,43
